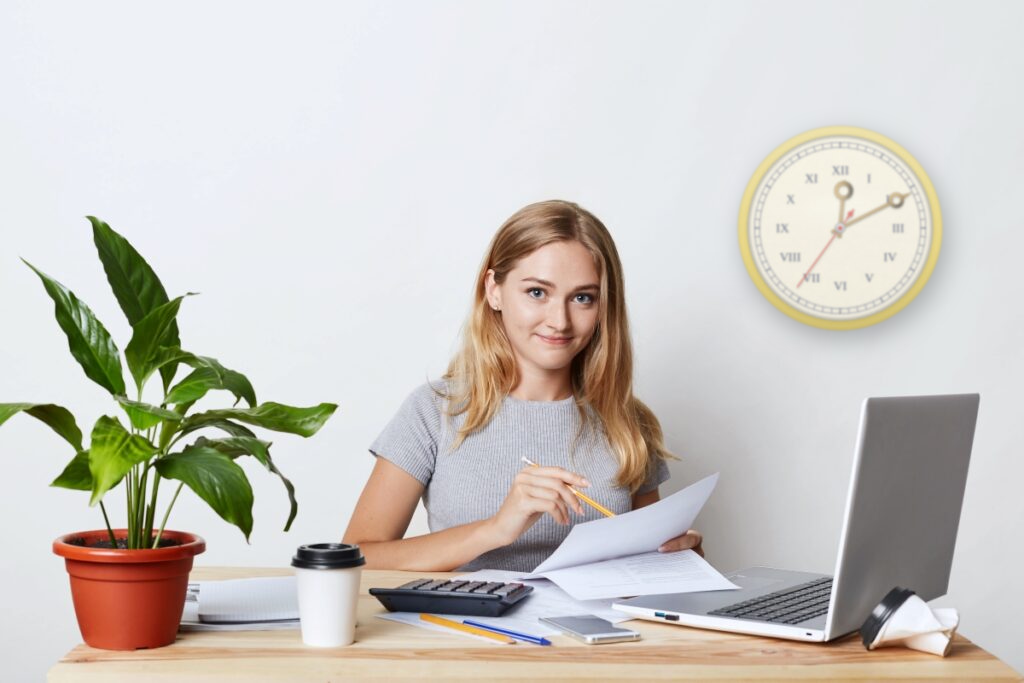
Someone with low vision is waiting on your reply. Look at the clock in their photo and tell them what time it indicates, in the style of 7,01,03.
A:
12,10,36
